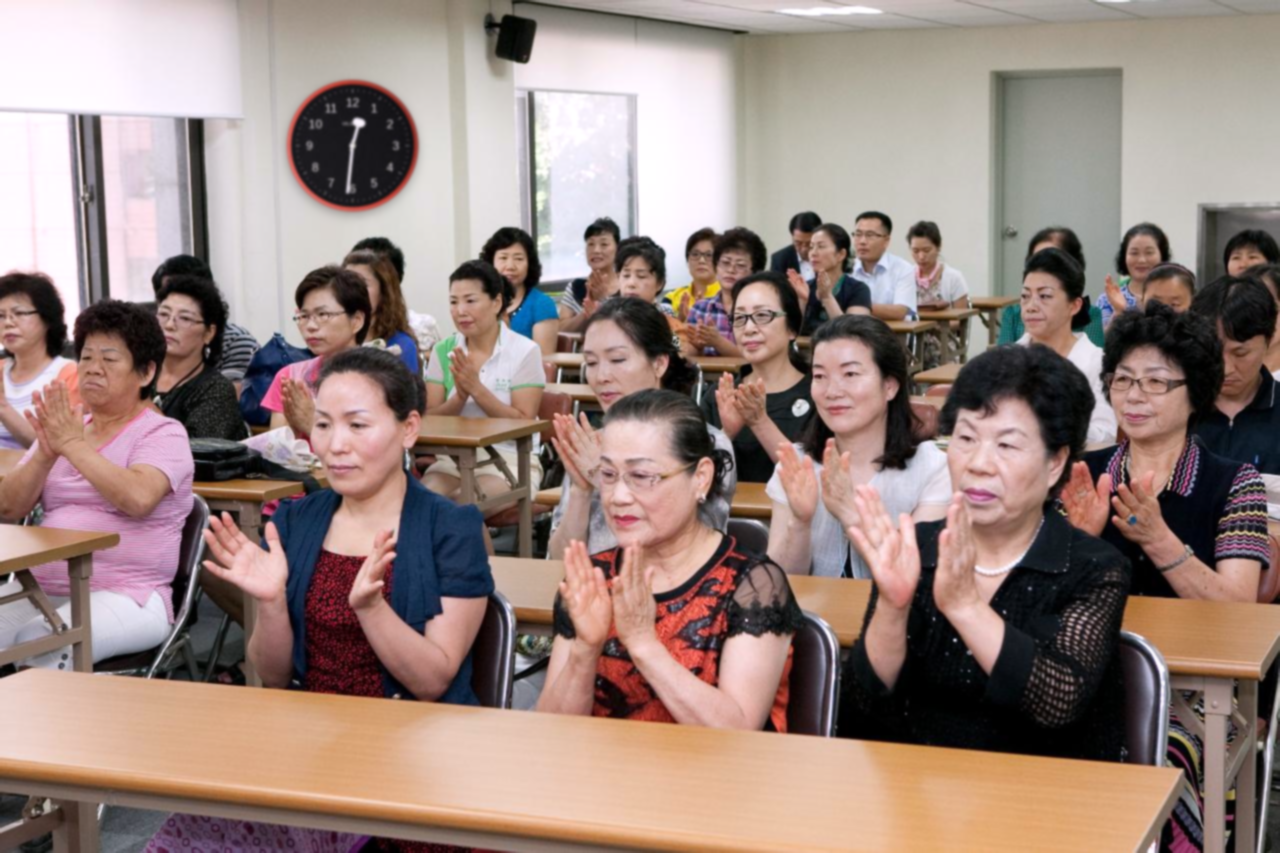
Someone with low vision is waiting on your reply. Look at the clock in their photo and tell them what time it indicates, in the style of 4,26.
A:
12,31
